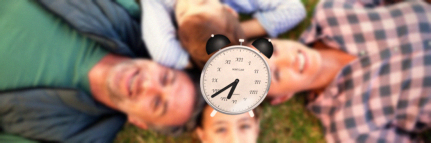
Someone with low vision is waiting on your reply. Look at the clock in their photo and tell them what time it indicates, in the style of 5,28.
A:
6,39
